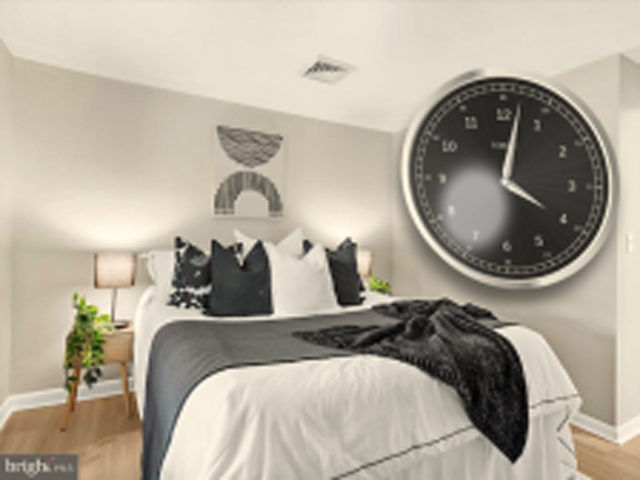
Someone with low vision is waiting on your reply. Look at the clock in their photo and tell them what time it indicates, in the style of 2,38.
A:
4,02
